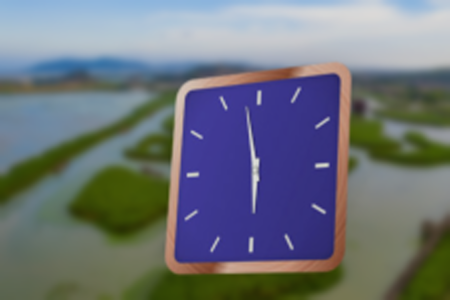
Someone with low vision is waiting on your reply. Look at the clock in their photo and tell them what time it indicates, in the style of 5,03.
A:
5,58
